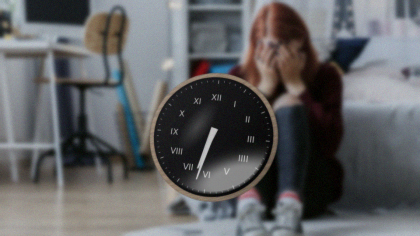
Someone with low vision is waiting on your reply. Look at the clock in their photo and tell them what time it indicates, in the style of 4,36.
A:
6,32
